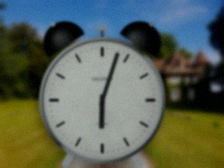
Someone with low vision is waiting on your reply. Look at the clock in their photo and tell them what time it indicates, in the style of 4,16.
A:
6,03
